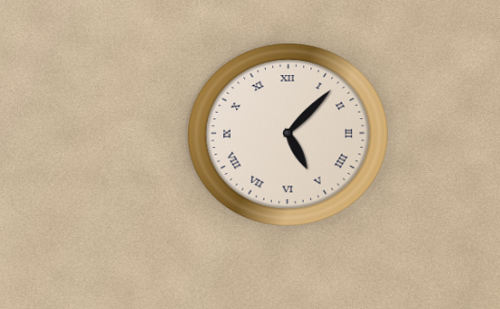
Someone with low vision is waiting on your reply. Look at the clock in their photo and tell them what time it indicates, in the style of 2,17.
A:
5,07
